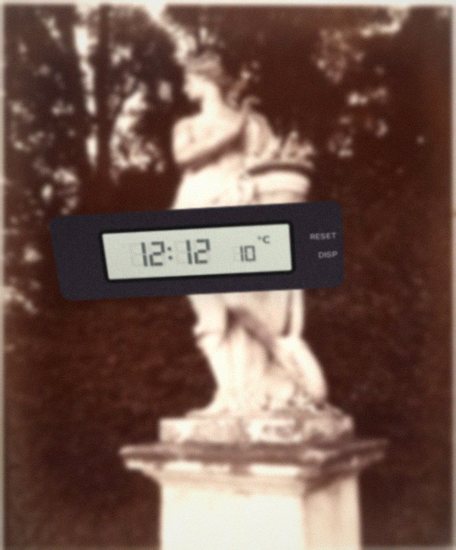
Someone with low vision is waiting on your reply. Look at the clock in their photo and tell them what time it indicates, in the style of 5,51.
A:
12,12
